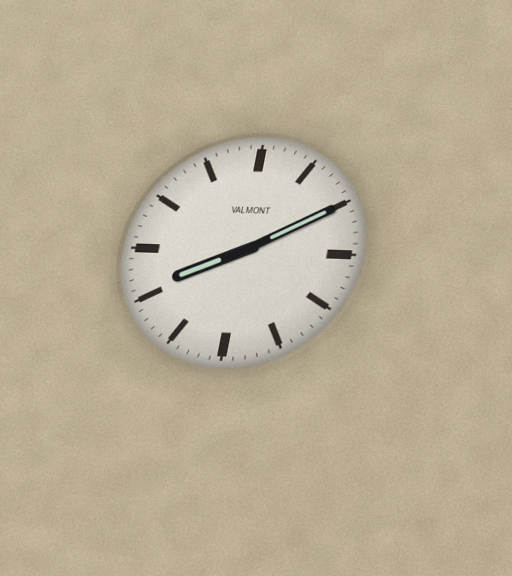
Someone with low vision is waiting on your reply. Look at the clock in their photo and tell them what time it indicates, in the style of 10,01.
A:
8,10
